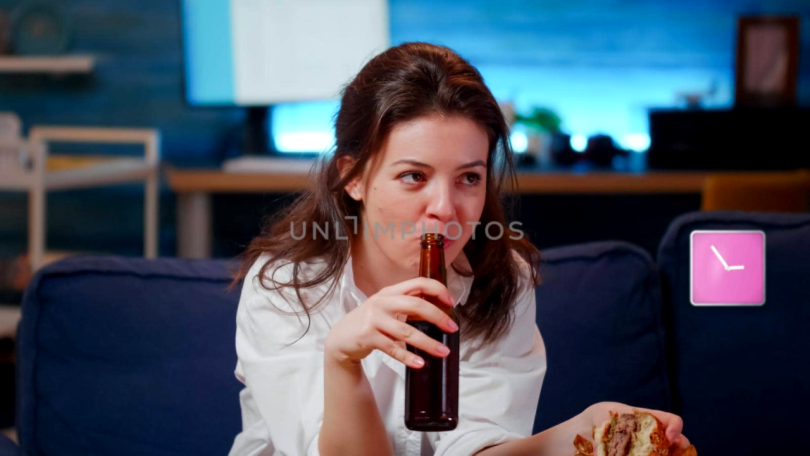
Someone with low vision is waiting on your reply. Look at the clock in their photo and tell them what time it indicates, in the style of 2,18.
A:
2,54
